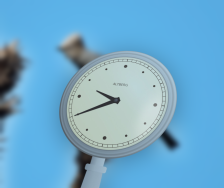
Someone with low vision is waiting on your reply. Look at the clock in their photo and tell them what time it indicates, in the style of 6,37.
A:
9,40
